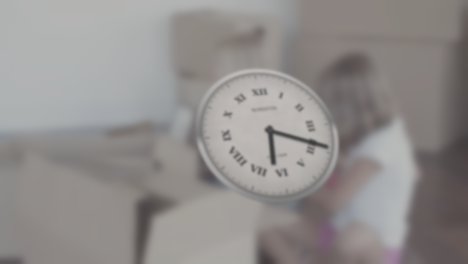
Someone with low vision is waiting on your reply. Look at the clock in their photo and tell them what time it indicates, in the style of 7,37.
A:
6,19
